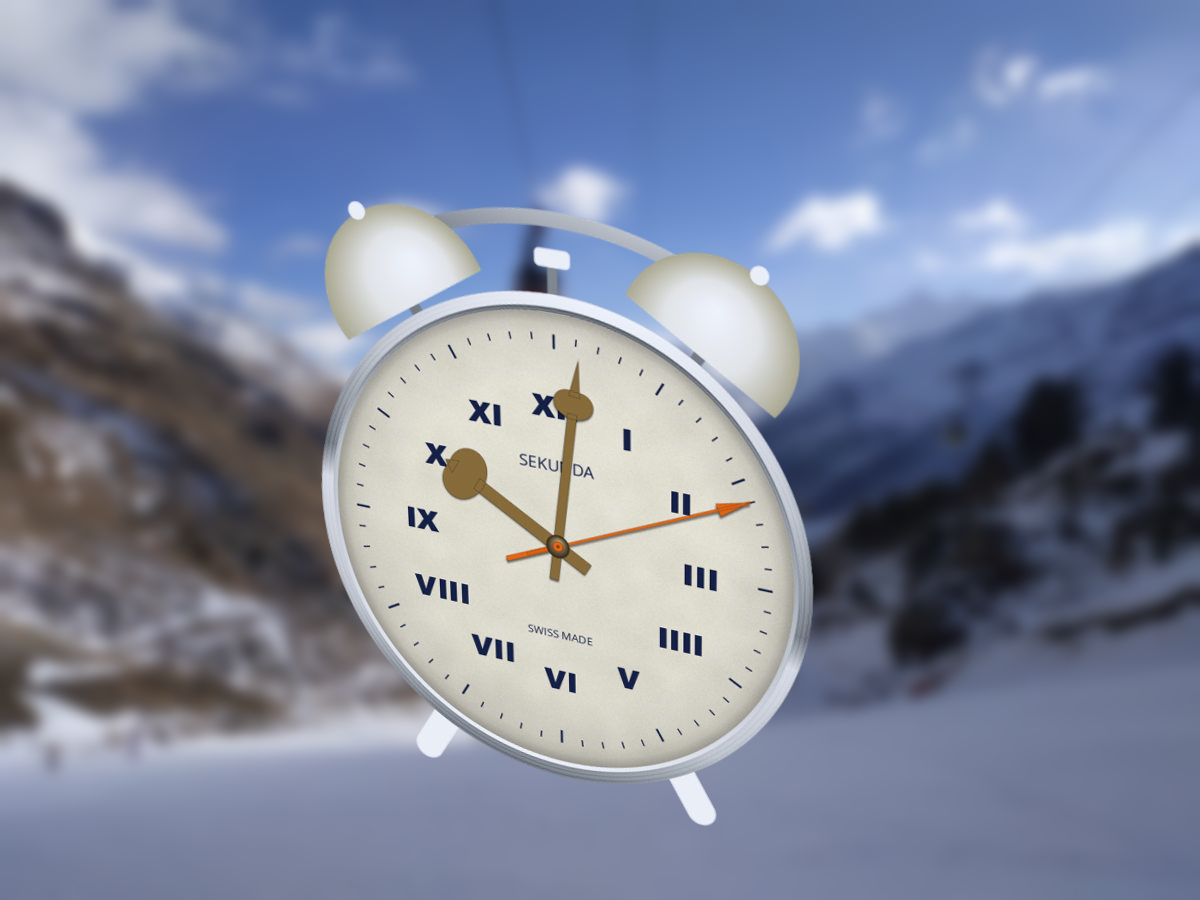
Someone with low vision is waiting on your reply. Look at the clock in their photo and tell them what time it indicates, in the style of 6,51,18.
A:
10,01,11
